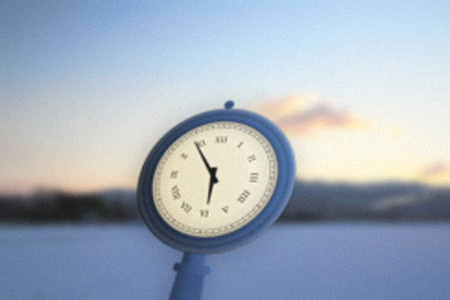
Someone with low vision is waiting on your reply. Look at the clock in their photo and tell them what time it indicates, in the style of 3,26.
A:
5,54
